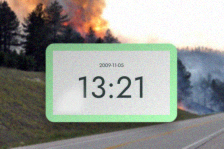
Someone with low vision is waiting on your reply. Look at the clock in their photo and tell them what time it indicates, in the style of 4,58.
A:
13,21
